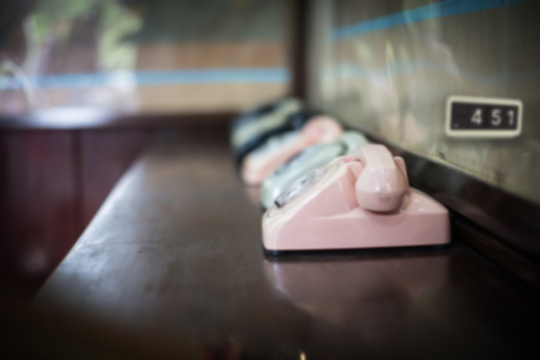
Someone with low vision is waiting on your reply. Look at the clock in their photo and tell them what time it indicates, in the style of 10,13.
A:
4,51
